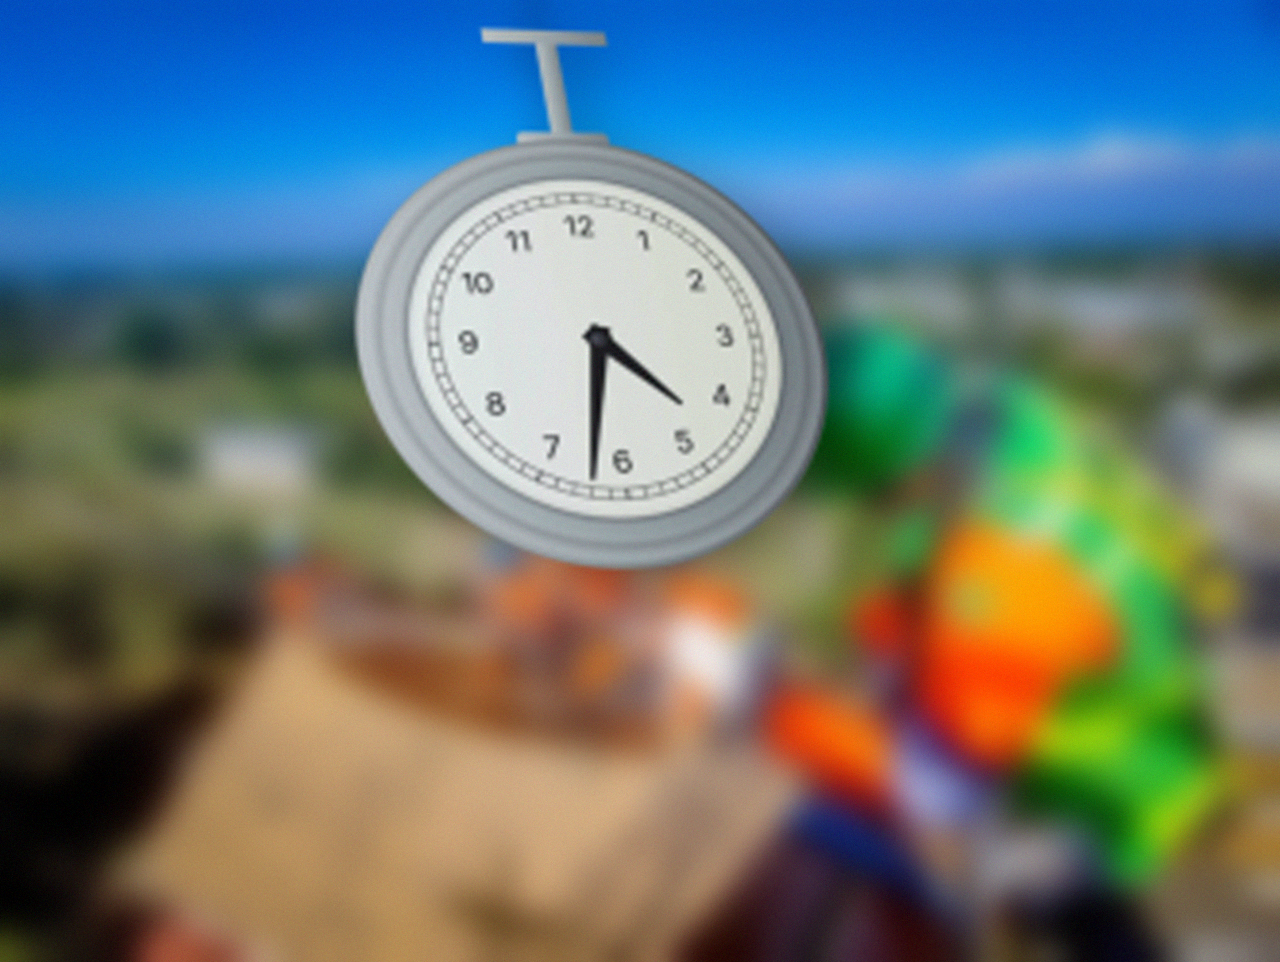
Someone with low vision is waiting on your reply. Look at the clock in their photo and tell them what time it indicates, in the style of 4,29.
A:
4,32
